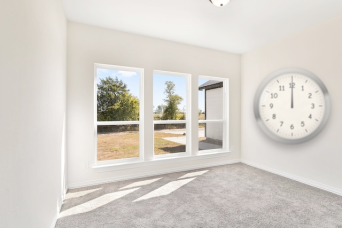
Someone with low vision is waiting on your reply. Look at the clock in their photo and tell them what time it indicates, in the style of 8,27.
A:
12,00
